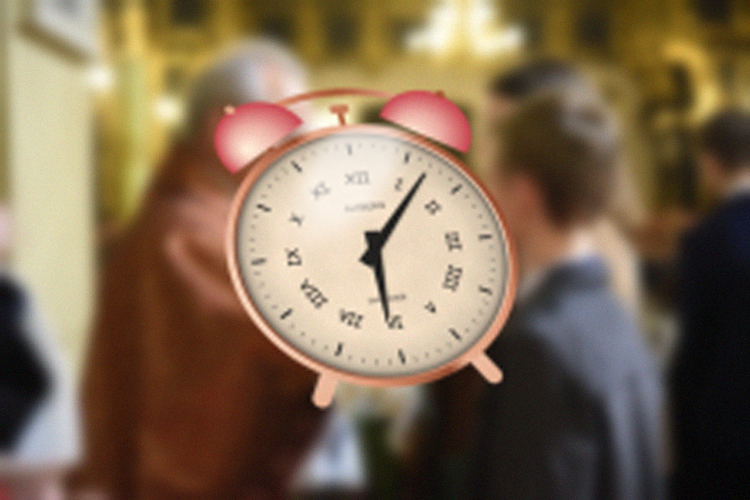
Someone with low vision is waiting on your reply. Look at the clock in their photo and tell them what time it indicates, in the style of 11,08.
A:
6,07
